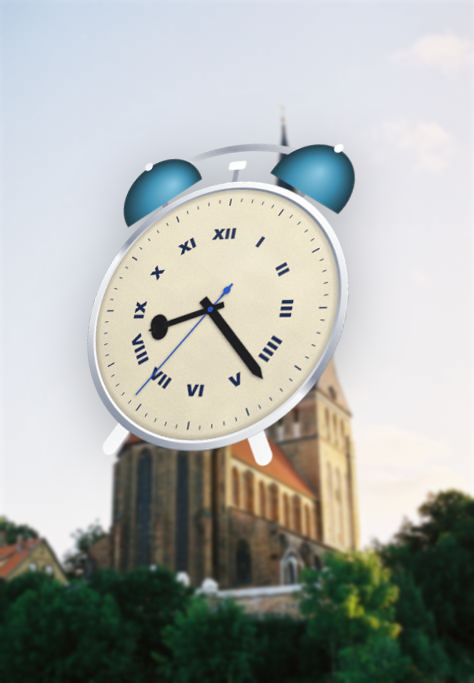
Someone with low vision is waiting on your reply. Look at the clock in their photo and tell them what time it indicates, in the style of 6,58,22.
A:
8,22,36
